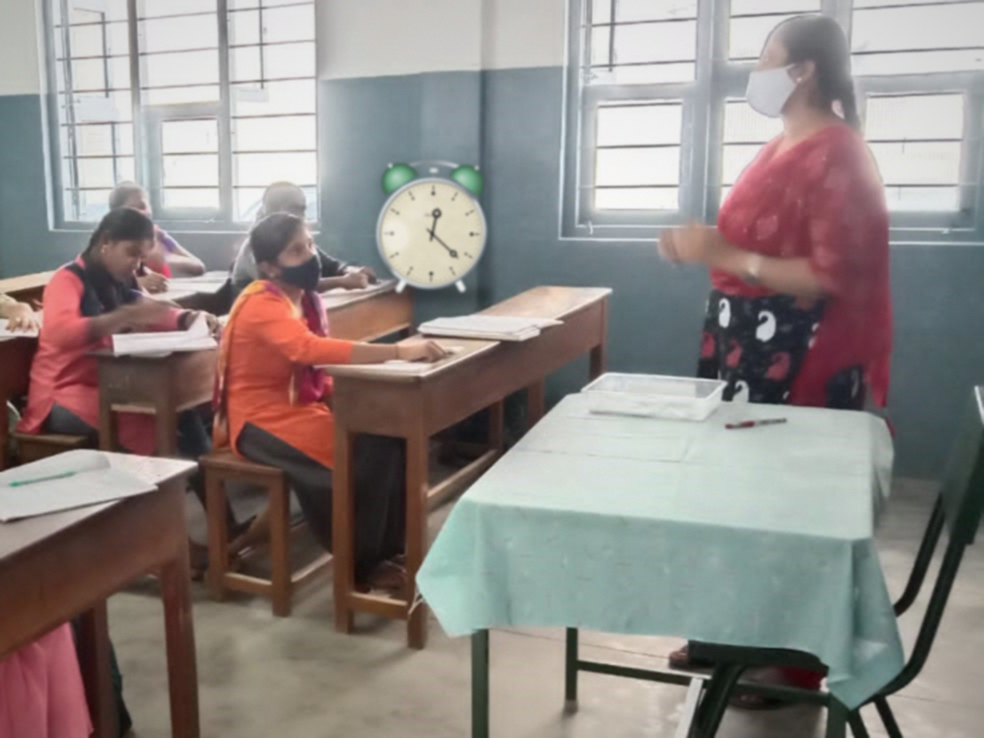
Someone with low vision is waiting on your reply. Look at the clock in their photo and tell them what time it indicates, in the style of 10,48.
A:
12,22
